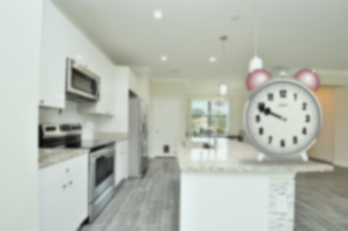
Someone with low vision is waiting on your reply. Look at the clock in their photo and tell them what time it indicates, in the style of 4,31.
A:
9,49
